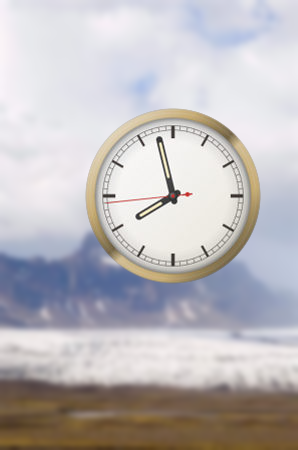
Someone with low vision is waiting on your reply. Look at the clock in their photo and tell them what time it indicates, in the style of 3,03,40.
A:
7,57,44
